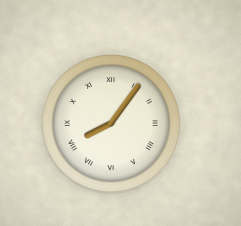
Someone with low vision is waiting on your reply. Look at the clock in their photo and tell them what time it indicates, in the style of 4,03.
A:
8,06
